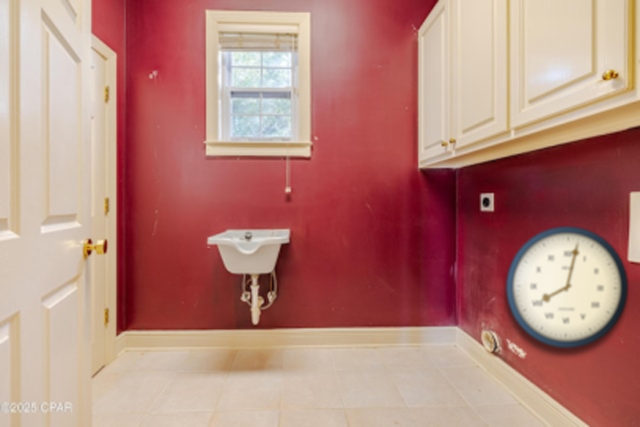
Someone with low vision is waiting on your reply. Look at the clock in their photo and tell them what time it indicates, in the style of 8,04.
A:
8,02
